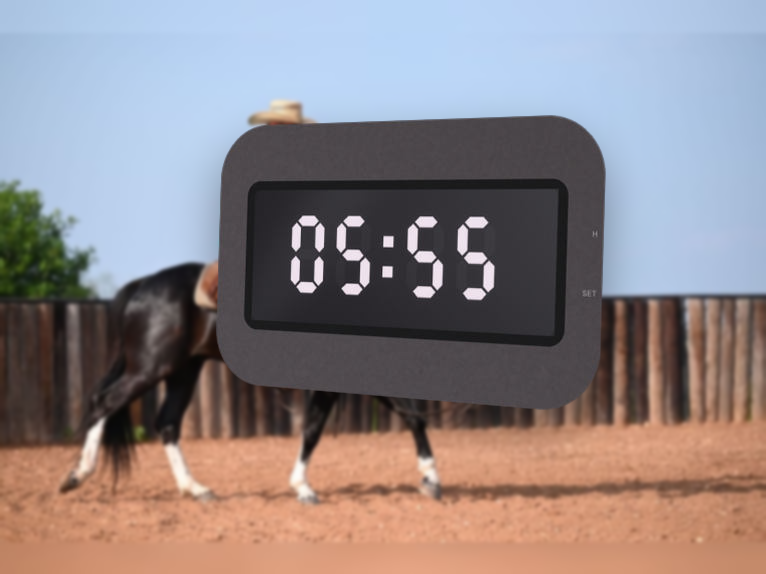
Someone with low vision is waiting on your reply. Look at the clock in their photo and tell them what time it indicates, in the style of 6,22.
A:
5,55
